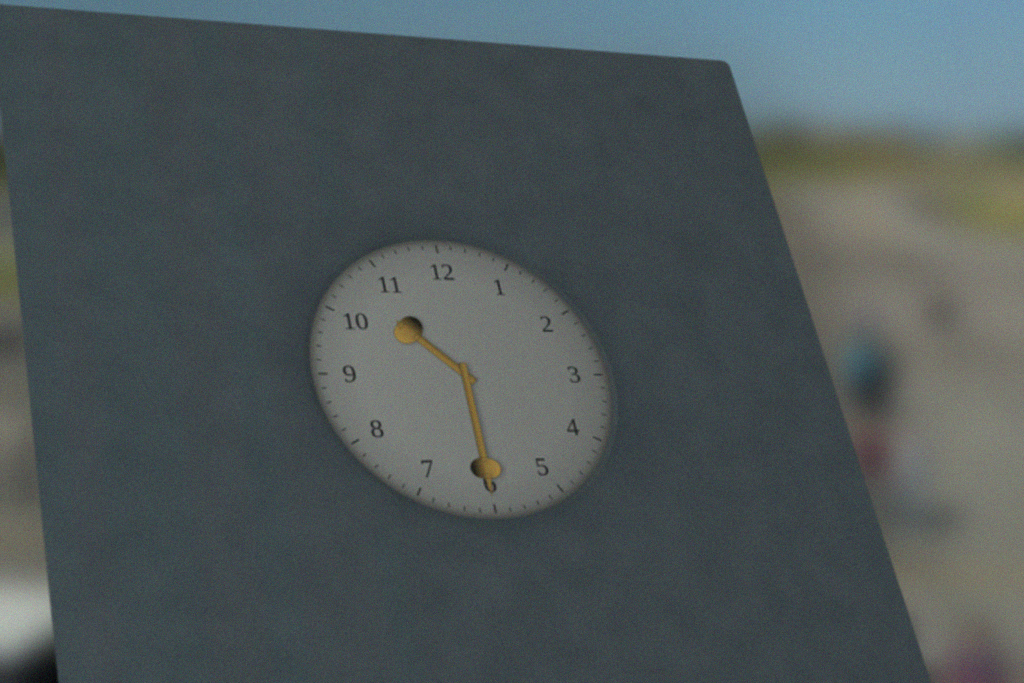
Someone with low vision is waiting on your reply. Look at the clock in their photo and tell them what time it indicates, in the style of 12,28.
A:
10,30
